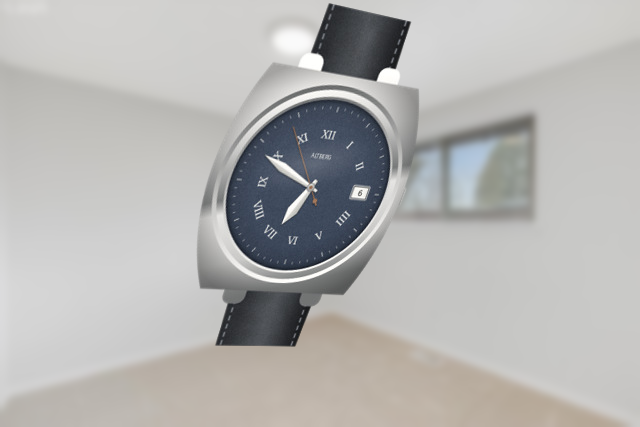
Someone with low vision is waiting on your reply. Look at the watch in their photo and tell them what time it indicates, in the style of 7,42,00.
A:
6,48,54
